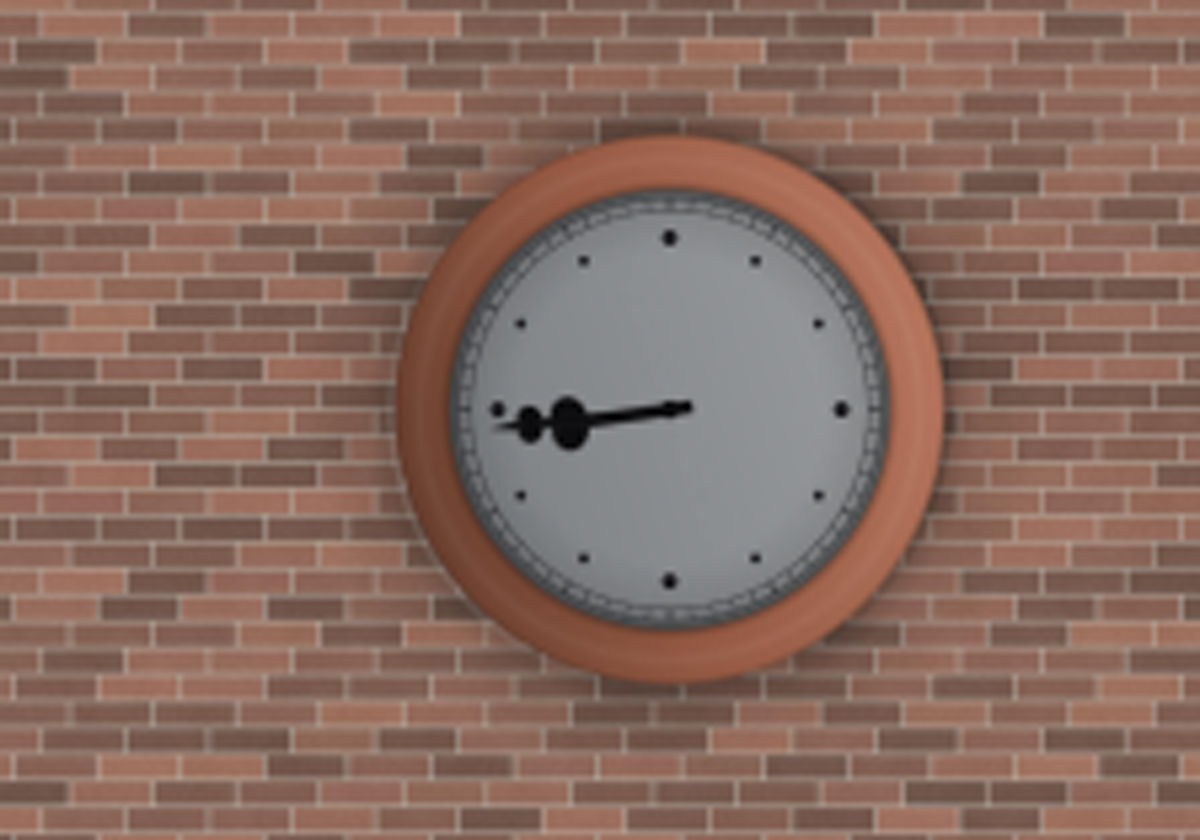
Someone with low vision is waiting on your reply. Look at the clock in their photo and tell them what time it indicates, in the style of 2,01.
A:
8,44
